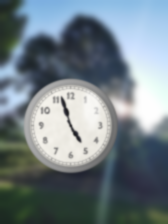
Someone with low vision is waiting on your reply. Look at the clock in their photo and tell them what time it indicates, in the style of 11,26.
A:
4,57
